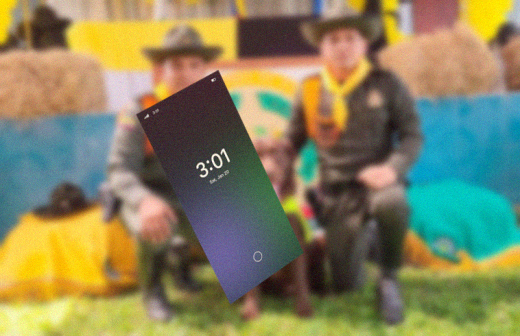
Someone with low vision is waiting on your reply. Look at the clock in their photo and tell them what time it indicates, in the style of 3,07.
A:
3,01
